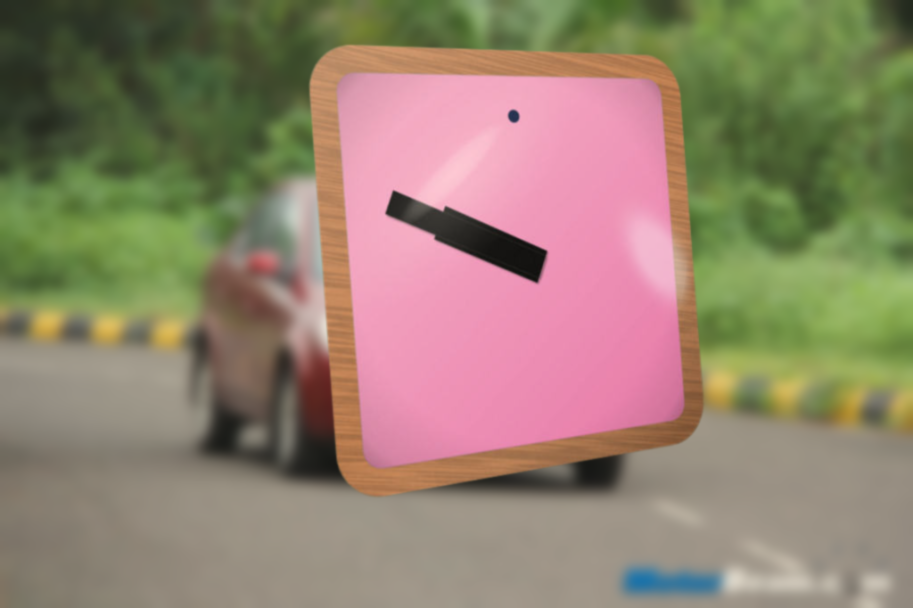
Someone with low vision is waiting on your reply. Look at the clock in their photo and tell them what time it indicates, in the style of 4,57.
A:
9,49
